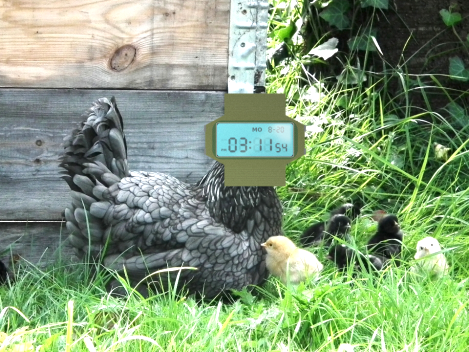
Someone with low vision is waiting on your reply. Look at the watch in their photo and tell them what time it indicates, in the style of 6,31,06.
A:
3,11,54
